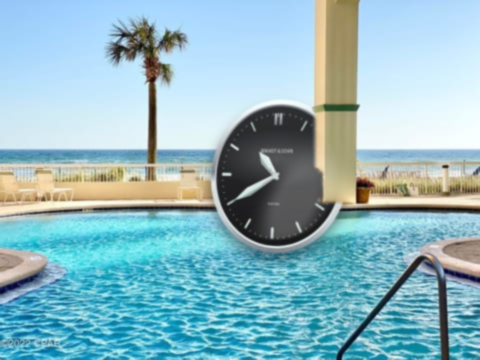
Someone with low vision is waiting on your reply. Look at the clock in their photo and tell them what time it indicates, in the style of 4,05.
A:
10,40
